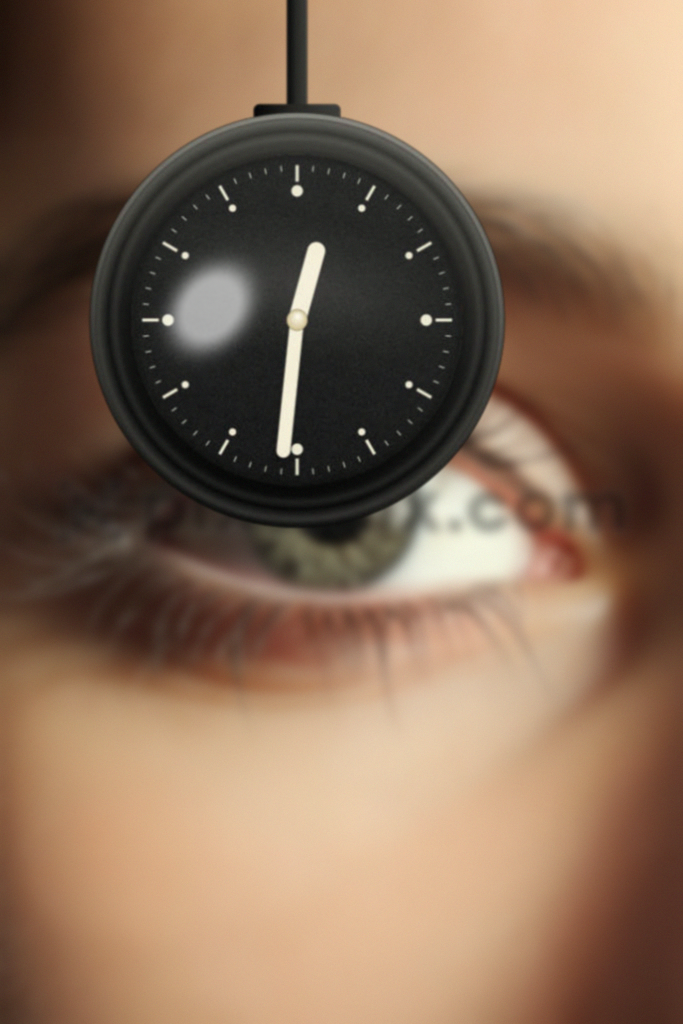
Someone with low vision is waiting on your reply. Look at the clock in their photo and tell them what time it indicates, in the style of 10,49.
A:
12,31
